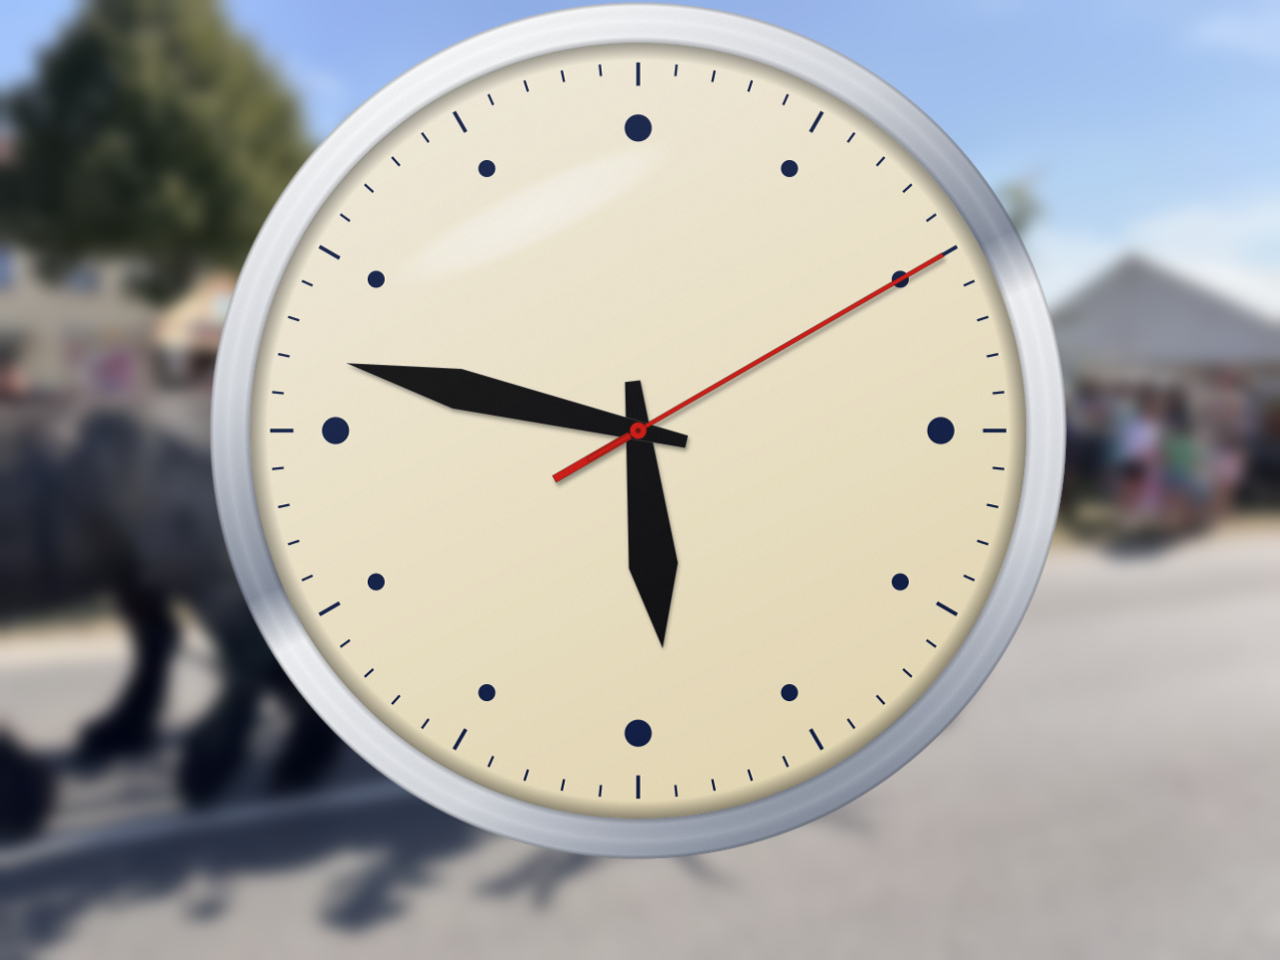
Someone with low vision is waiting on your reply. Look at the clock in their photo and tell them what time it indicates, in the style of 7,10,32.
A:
5,47,10
